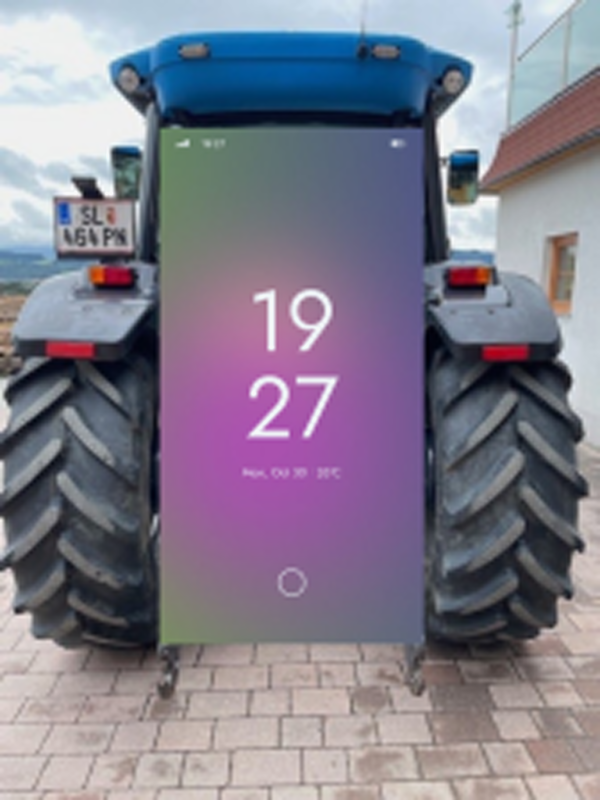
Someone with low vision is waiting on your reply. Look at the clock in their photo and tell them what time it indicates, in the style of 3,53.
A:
19,27
